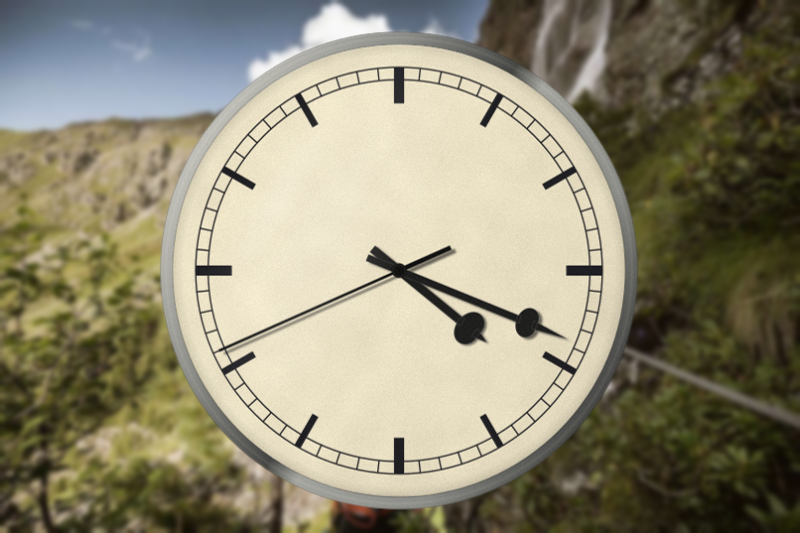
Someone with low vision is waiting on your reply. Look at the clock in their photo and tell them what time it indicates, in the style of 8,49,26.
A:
4,18,41
